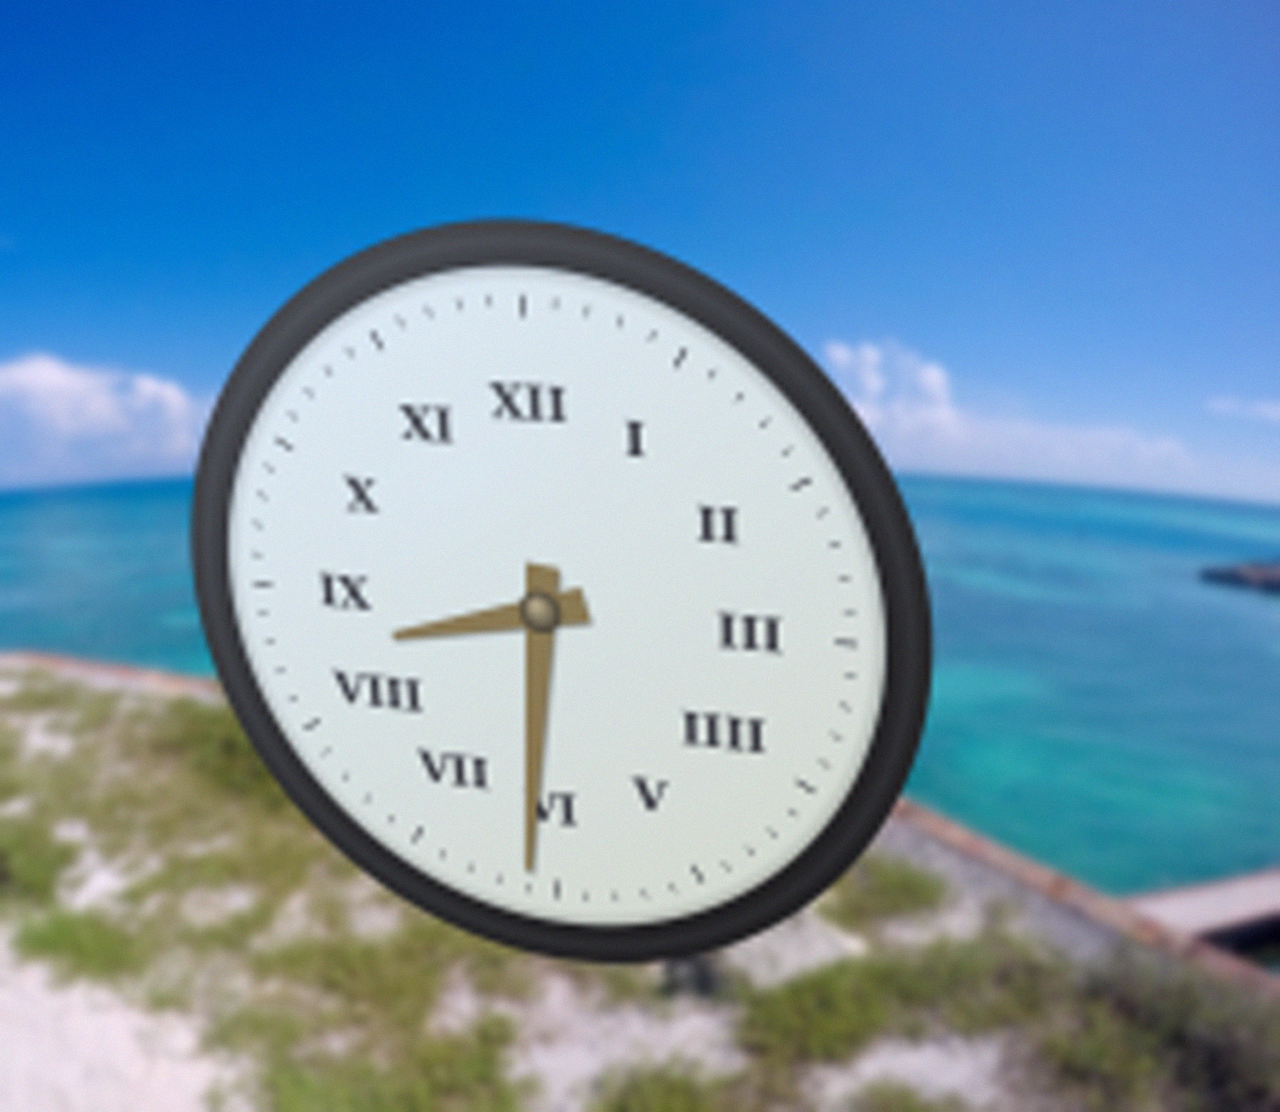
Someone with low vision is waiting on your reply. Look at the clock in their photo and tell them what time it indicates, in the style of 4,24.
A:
8,31
